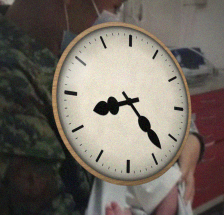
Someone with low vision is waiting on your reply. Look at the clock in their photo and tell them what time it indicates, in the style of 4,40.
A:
8,23
